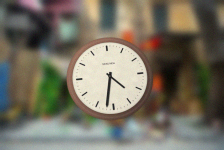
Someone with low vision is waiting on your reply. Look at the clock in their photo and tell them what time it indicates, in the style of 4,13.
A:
4,32
